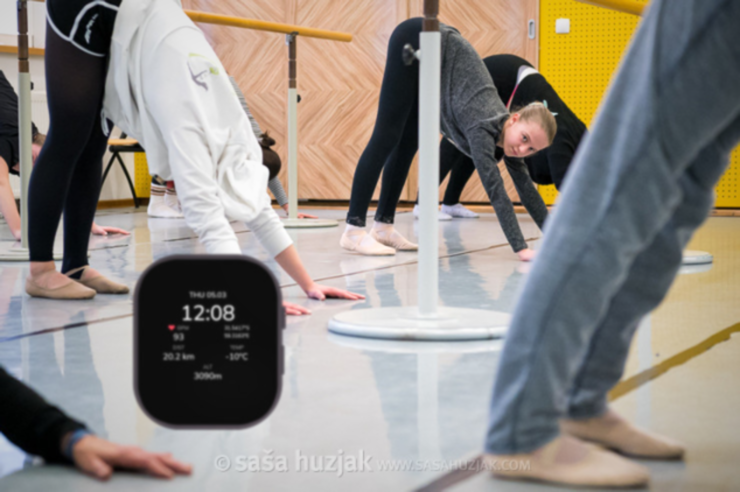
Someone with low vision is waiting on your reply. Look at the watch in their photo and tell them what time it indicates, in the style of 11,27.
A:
12,08
